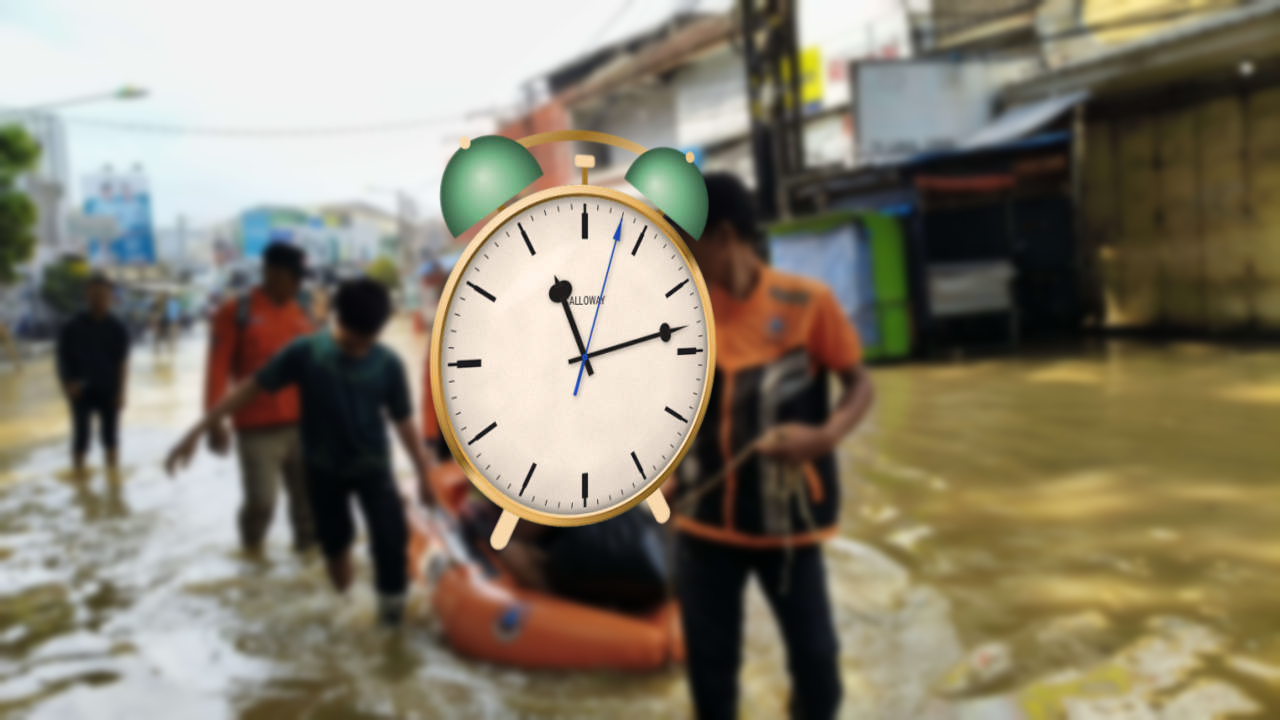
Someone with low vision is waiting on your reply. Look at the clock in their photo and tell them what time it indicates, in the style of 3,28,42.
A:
11,13,03
